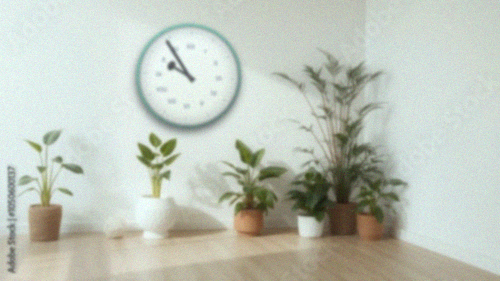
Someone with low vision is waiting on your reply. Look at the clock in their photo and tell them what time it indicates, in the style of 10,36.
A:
9,54
